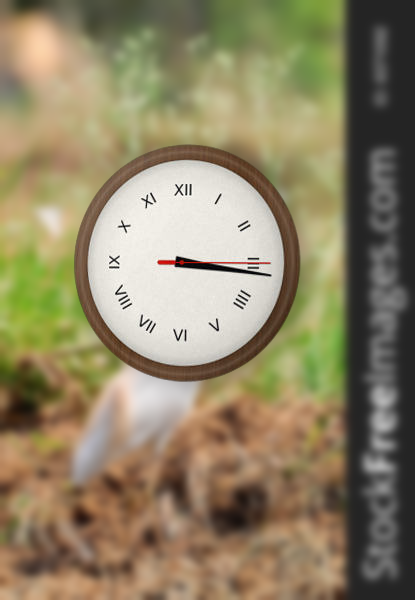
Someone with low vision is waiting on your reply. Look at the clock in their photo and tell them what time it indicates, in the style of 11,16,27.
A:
3,16,15
